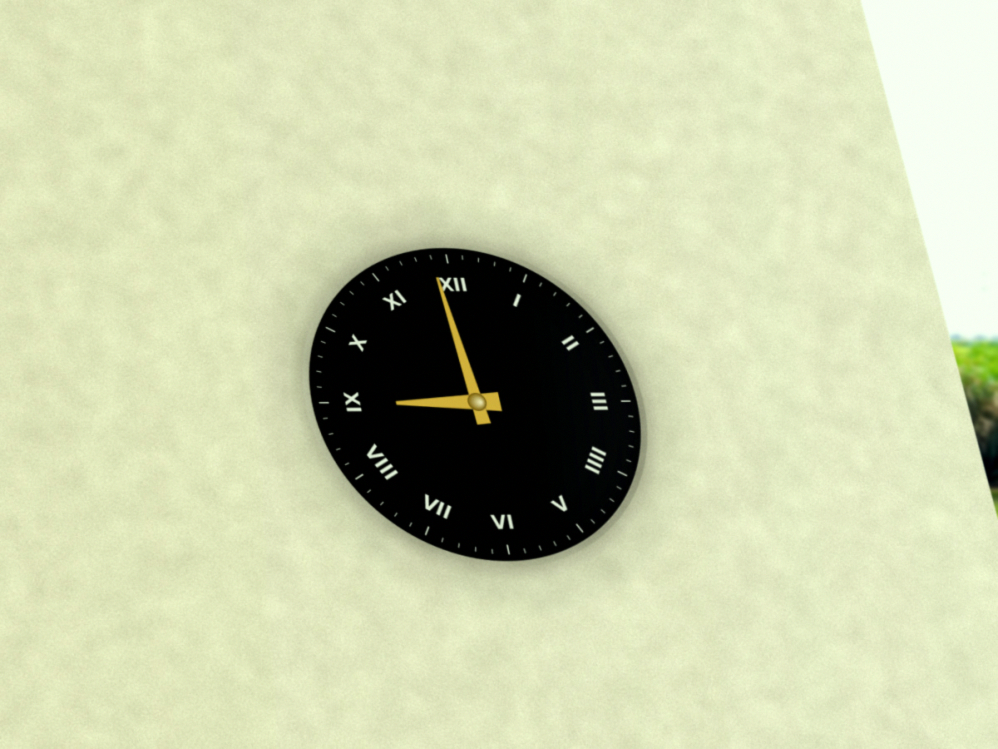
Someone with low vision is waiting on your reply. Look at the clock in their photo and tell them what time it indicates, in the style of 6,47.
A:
8,59
